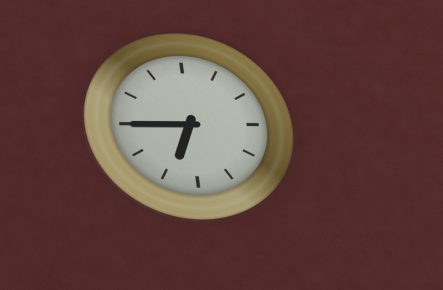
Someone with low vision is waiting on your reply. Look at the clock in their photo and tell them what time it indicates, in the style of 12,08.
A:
6,45
